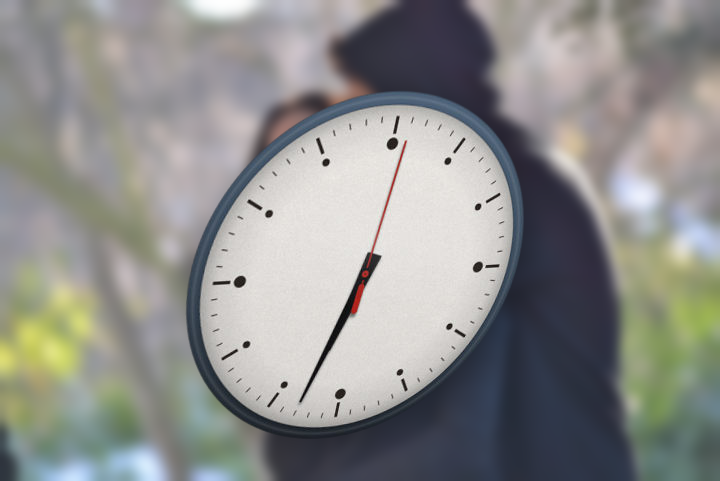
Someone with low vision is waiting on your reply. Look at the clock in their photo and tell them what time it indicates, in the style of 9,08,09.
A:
6,33,01
